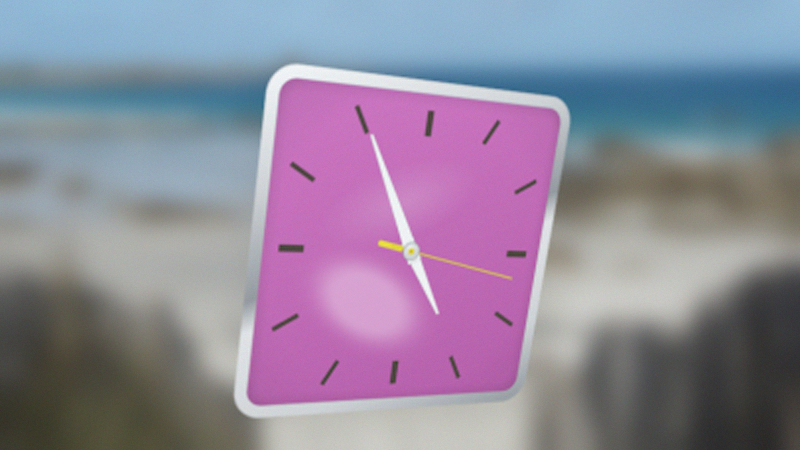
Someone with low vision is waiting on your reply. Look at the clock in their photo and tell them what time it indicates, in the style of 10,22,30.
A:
4,55,17
